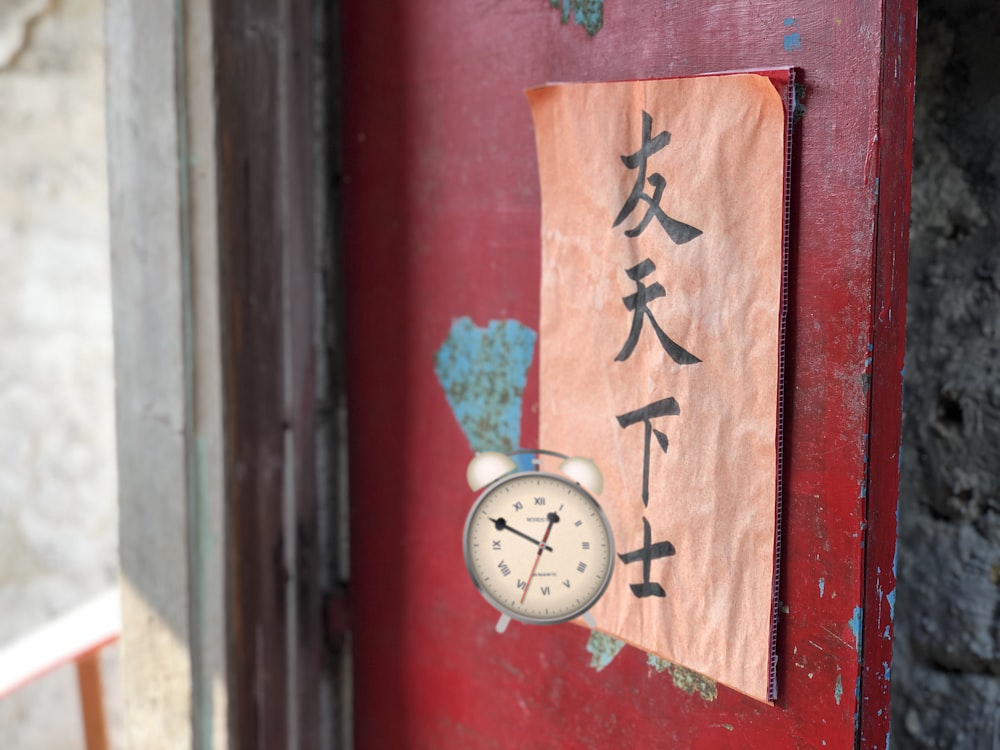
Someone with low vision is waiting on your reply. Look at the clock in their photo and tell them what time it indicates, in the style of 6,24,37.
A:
12,49,34
